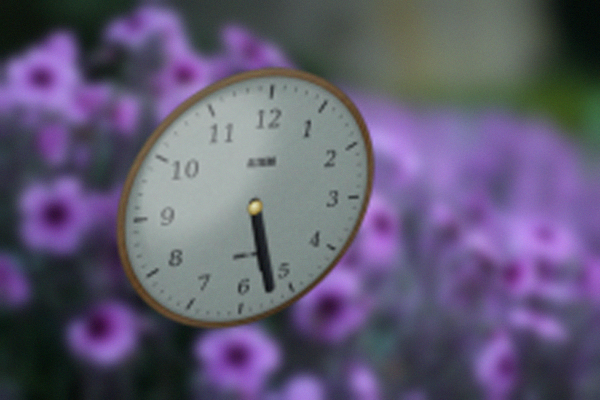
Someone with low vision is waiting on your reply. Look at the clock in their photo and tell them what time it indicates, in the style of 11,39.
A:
5,27
